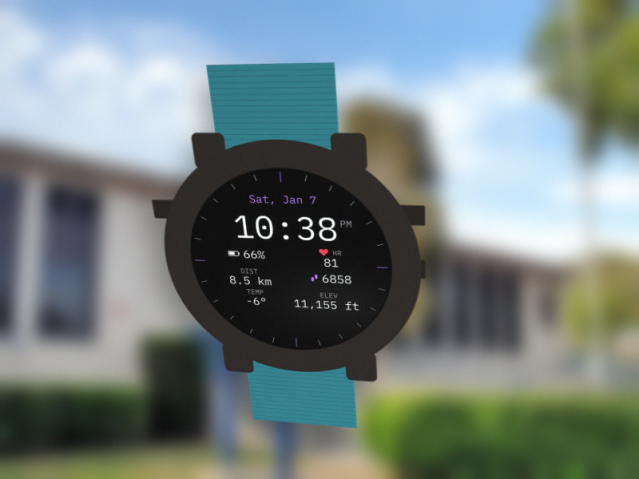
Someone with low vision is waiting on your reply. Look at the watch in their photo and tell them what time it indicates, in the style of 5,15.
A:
10,38
